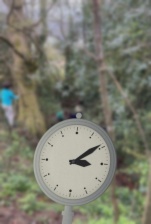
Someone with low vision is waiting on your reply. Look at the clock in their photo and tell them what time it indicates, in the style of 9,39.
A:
3,09
